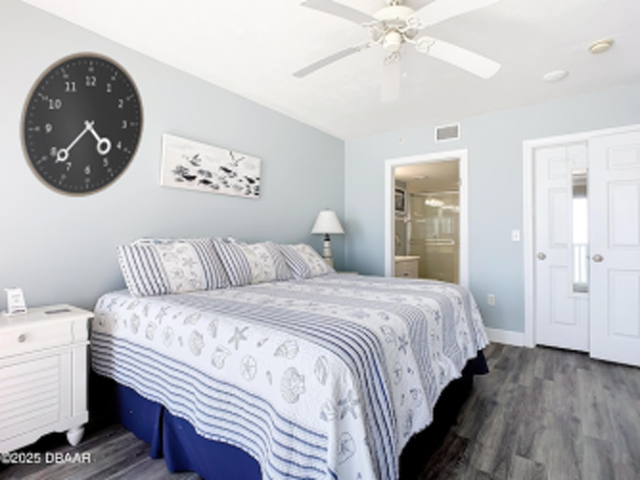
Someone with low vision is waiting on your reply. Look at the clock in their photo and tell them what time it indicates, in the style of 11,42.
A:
4,38
